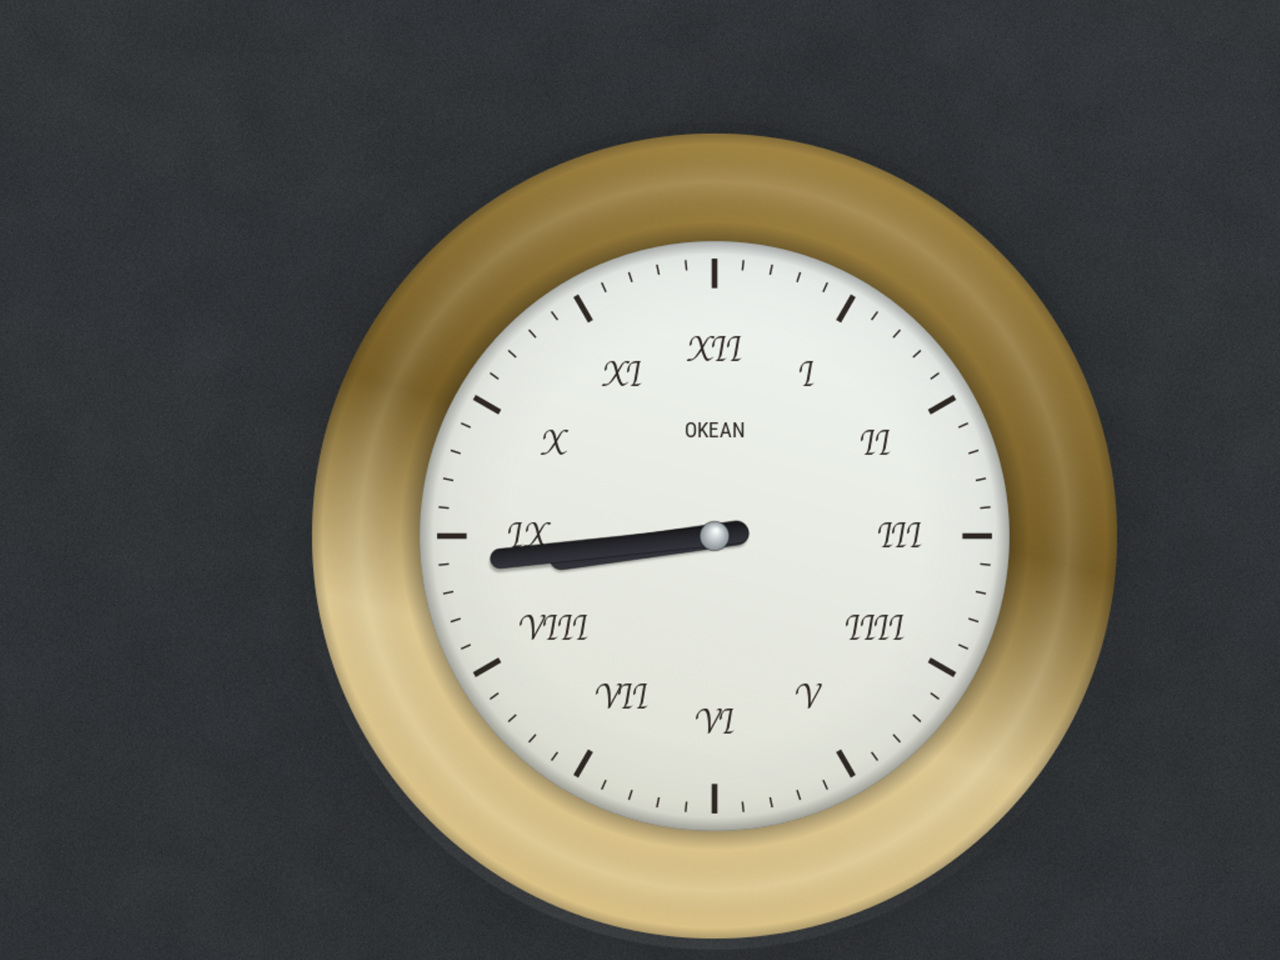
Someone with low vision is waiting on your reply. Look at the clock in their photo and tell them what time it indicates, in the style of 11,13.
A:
8,44
